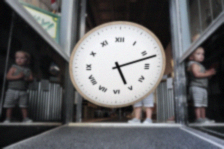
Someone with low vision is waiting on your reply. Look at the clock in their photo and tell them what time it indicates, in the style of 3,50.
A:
5,12
